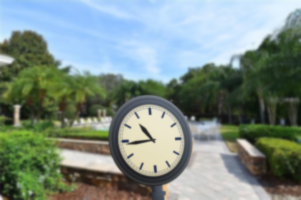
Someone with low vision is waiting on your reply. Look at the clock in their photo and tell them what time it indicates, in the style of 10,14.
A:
10,44
